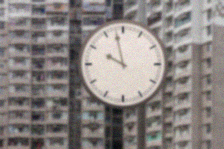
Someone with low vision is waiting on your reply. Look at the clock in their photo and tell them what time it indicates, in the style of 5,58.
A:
9,58
